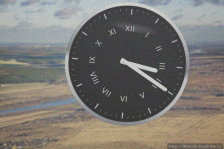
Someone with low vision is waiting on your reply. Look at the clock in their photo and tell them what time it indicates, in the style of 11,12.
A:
3,20
